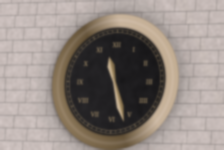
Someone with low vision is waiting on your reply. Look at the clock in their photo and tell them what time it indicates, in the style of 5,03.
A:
11,27
